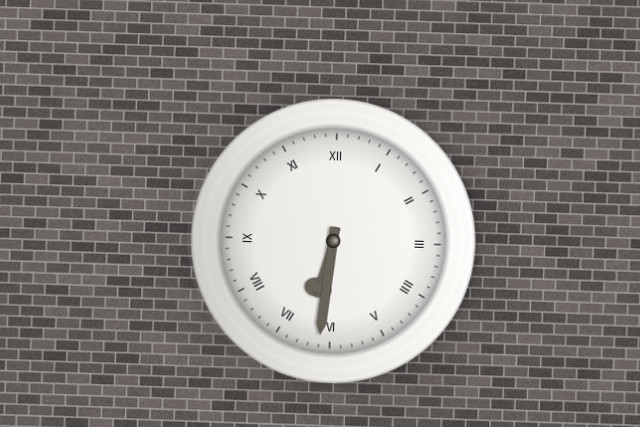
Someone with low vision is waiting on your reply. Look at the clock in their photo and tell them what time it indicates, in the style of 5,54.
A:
6,31
